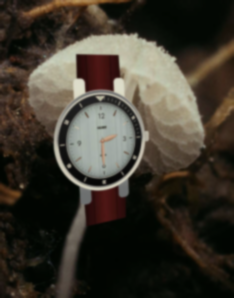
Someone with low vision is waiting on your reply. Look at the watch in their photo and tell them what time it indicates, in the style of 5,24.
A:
2,30
